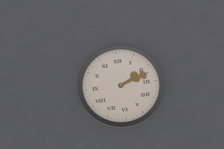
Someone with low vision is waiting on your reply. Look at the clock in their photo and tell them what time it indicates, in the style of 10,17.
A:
2,12
